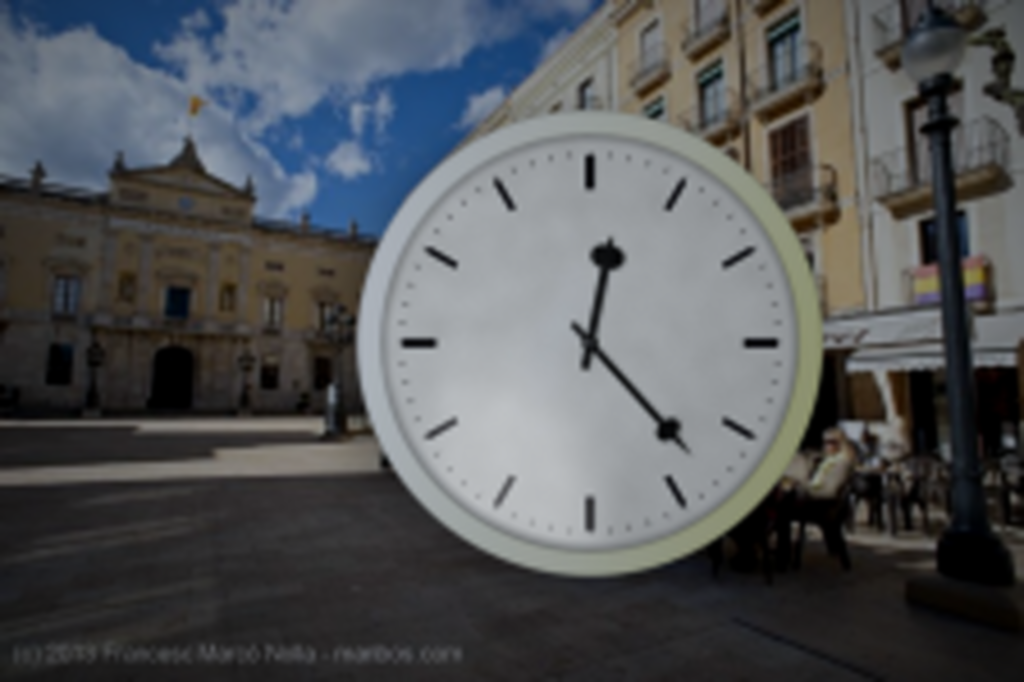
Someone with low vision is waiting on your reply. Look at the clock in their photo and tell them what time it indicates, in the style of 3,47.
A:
12,23
